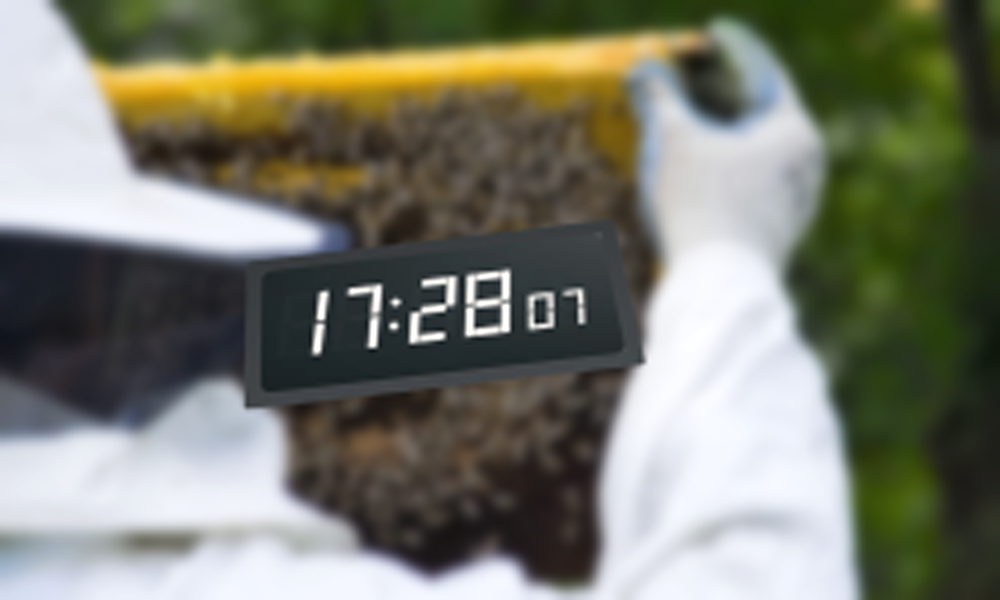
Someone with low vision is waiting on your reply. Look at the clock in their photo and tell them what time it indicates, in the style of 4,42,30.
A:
17,28,07
